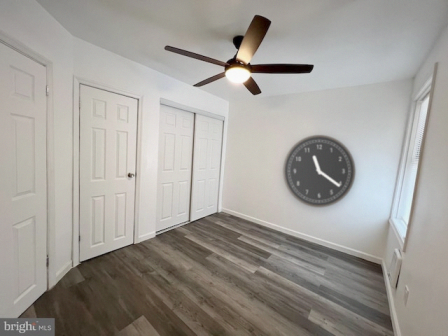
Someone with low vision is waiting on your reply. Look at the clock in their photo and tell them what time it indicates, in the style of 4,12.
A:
11,21
